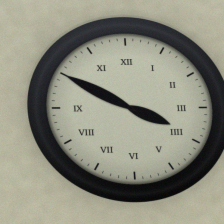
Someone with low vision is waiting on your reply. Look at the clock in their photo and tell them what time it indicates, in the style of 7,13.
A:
3,50
